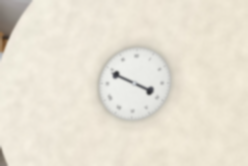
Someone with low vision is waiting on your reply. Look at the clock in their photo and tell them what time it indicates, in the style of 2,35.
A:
3,49
